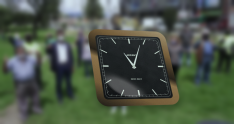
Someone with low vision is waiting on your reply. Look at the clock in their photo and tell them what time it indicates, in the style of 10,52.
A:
11,04
